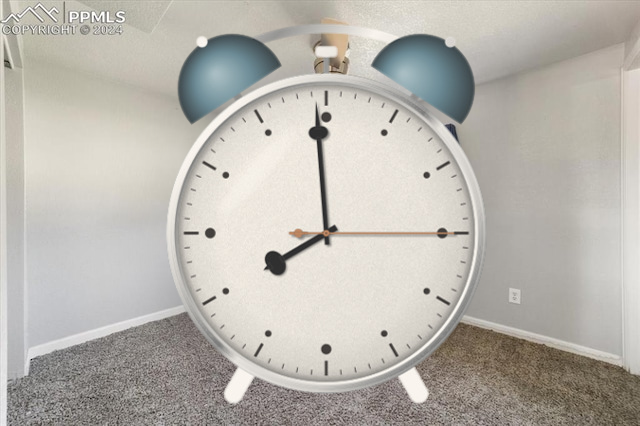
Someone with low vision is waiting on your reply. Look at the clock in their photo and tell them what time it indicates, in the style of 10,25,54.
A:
7,59,15
